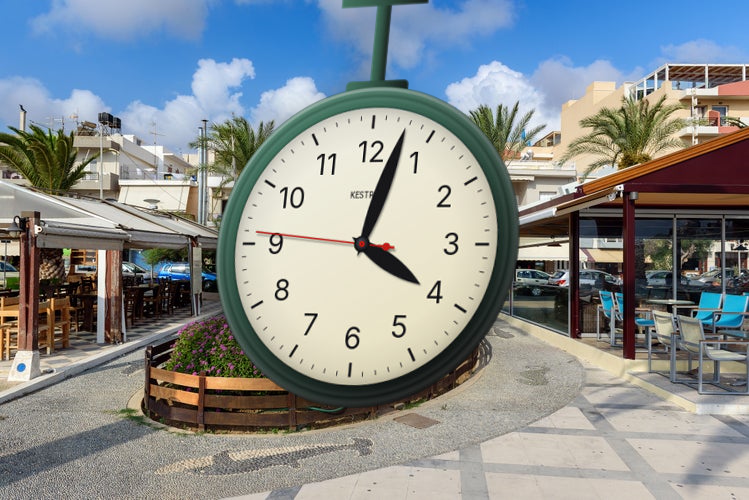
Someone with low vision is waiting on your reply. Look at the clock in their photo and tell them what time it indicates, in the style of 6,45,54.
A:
4,02,46
